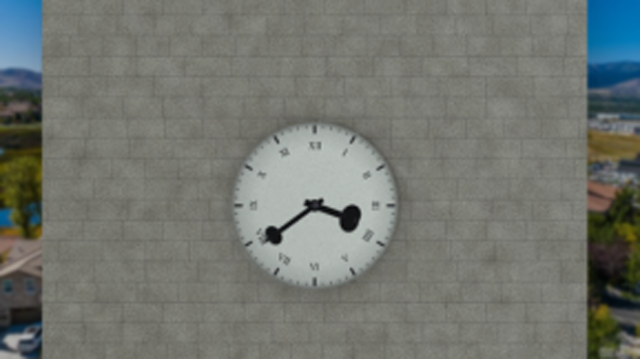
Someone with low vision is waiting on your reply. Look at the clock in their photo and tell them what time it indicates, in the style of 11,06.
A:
3,39
